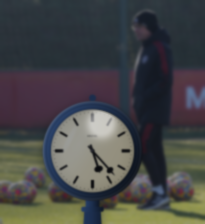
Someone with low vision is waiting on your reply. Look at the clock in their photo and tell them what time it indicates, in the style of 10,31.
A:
5,23
